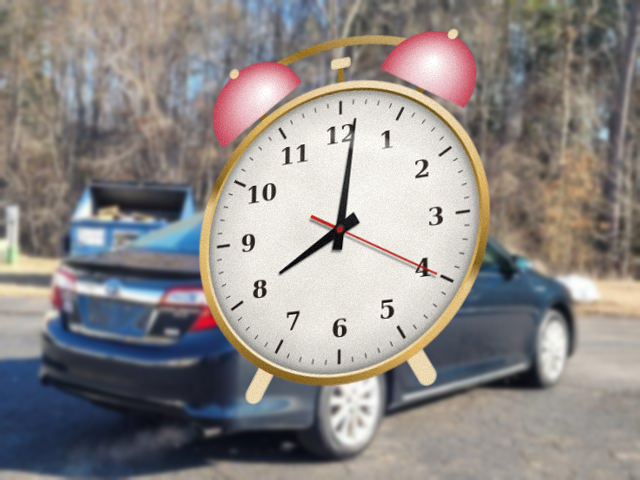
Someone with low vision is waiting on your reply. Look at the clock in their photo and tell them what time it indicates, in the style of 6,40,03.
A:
8,01,20
